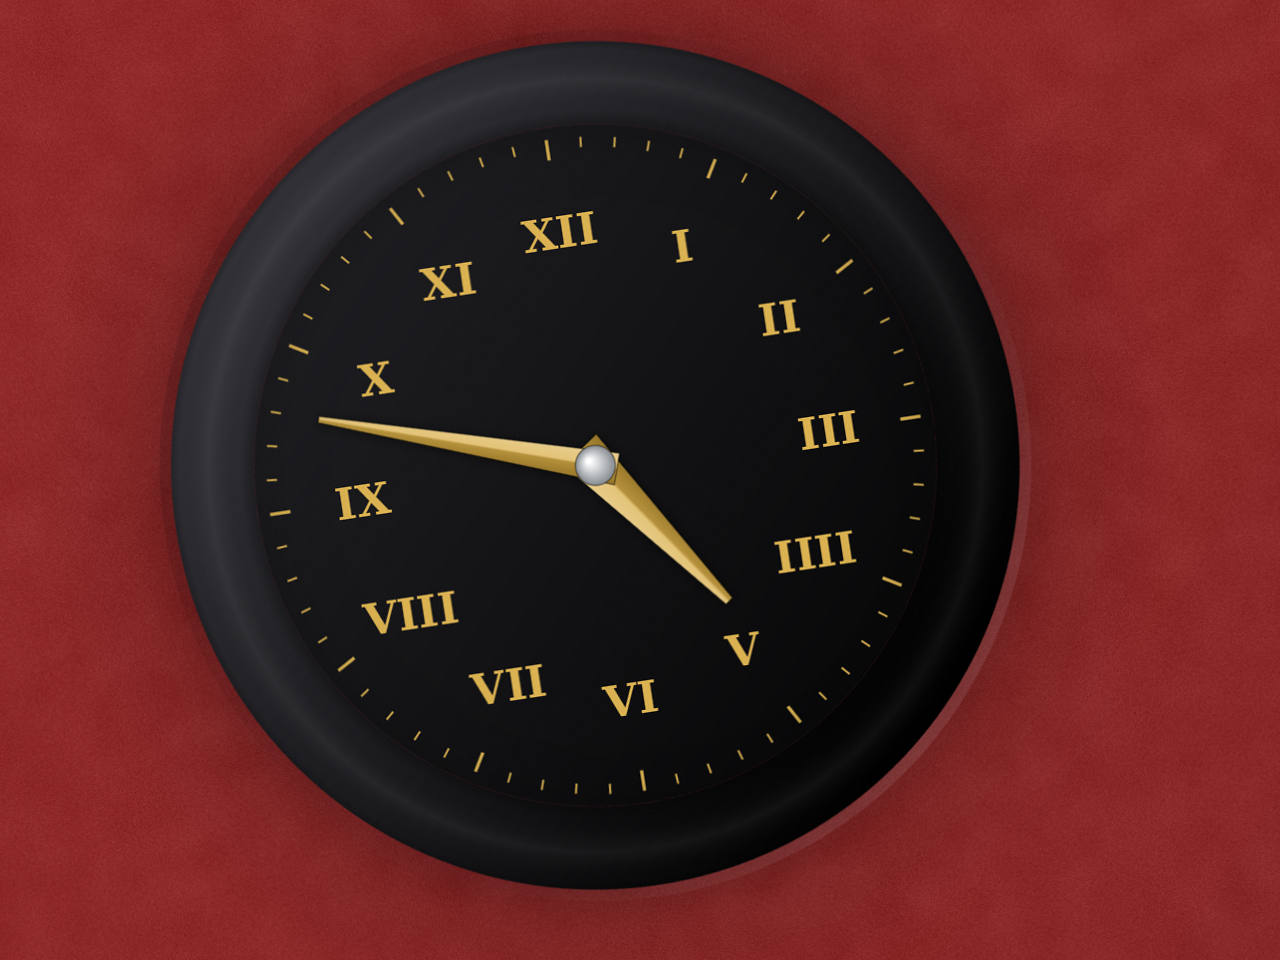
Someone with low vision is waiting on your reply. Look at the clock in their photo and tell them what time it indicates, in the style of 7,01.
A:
4,48
